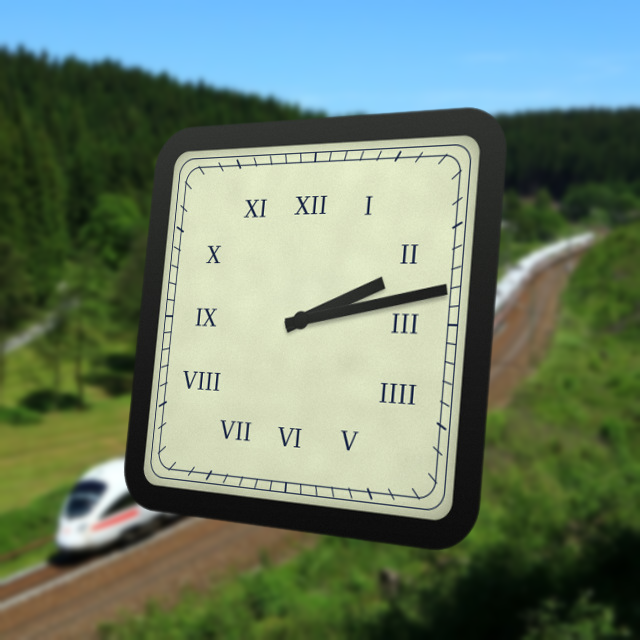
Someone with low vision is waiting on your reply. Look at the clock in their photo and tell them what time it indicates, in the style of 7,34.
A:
2,13
